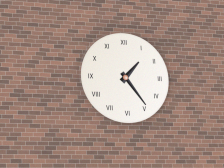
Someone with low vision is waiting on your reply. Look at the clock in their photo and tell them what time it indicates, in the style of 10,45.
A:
1,24
